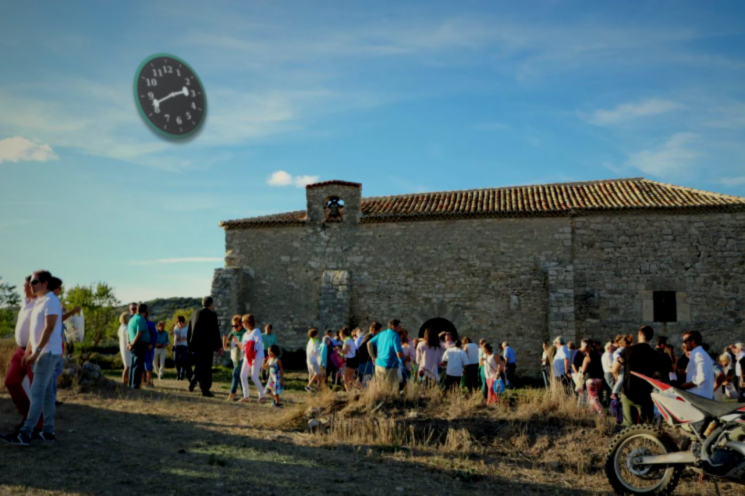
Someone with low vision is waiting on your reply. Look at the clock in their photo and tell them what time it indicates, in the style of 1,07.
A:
2,42
